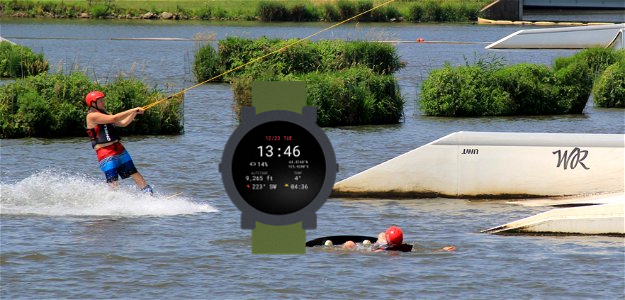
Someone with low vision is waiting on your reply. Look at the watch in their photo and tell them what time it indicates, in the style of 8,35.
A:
13,46
